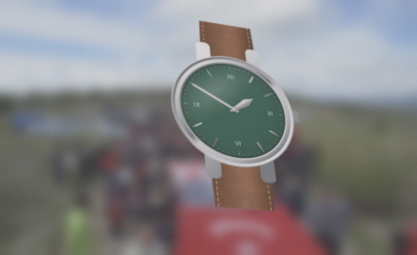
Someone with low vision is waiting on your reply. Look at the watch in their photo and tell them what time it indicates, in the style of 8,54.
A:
1,50
